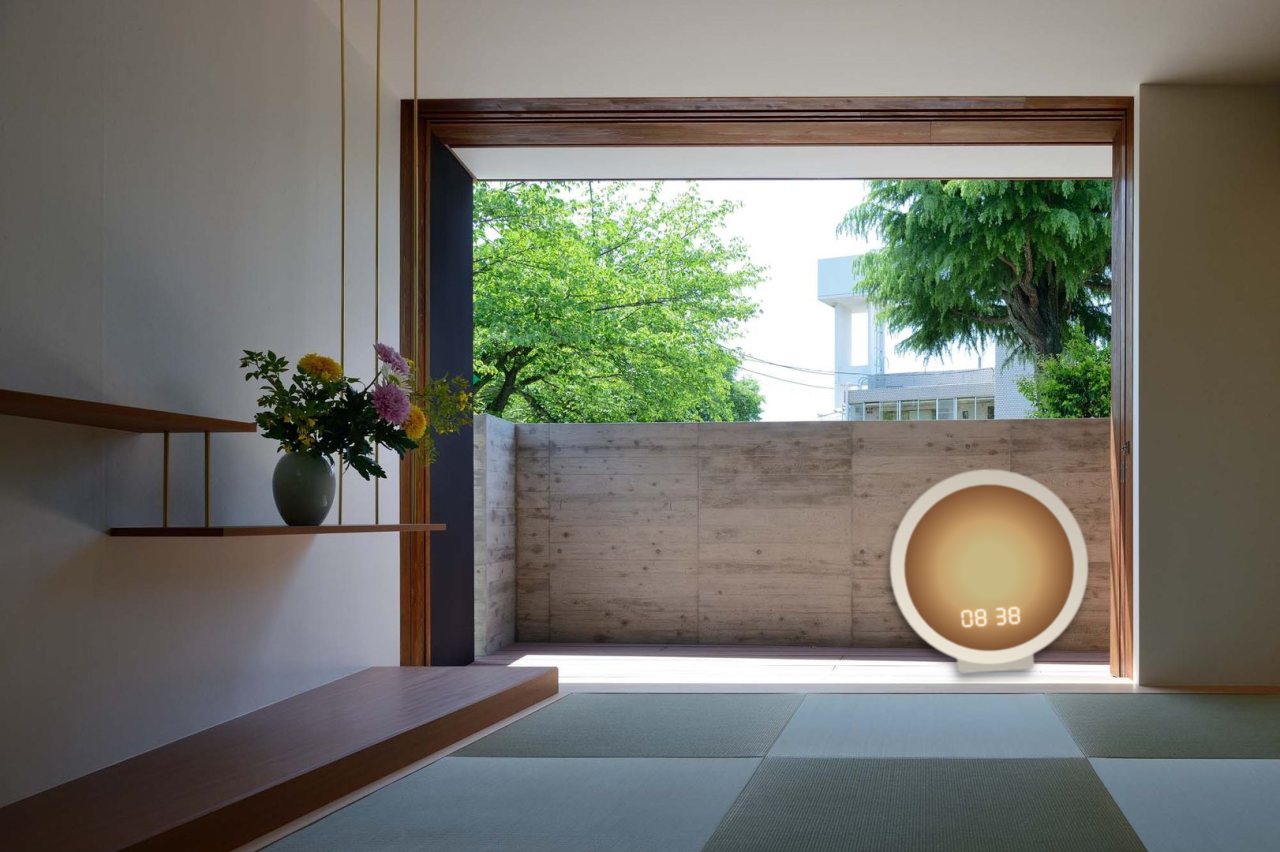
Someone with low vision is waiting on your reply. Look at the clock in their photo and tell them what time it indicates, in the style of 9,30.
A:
8,38
